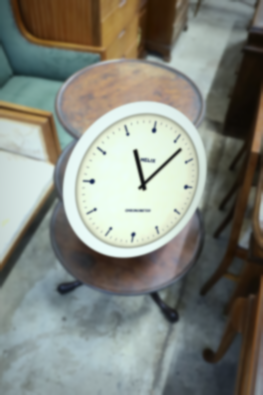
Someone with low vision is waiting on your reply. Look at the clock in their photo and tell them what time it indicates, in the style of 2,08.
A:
11,07
